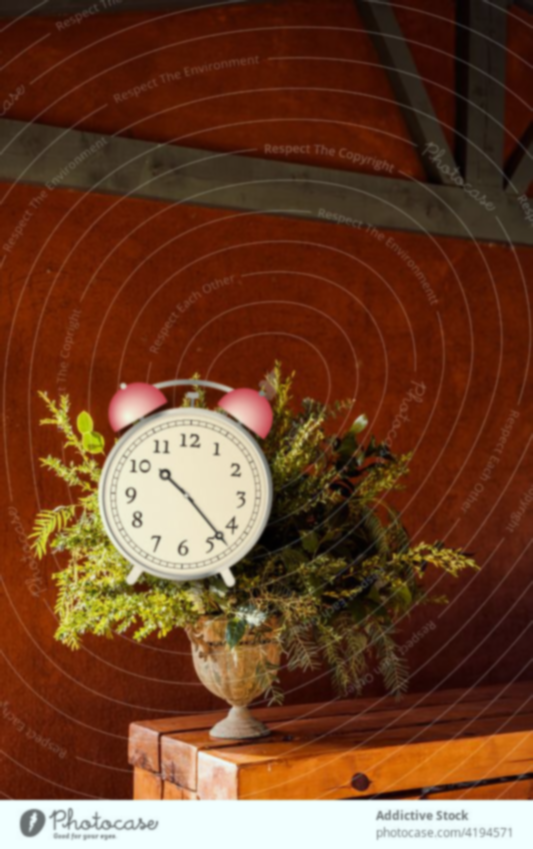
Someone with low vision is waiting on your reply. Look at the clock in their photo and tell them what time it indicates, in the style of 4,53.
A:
10,23
